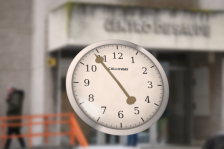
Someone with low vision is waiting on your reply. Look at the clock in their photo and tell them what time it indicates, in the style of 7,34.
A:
4,54
